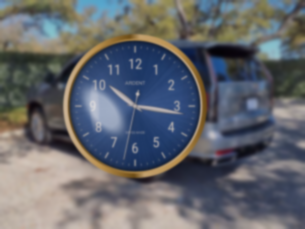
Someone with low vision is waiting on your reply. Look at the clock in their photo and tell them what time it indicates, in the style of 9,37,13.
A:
10,16,32
